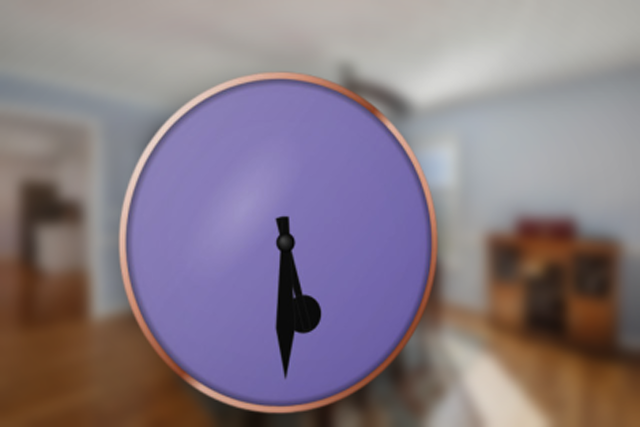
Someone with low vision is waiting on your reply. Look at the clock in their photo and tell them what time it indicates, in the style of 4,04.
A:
5,30
